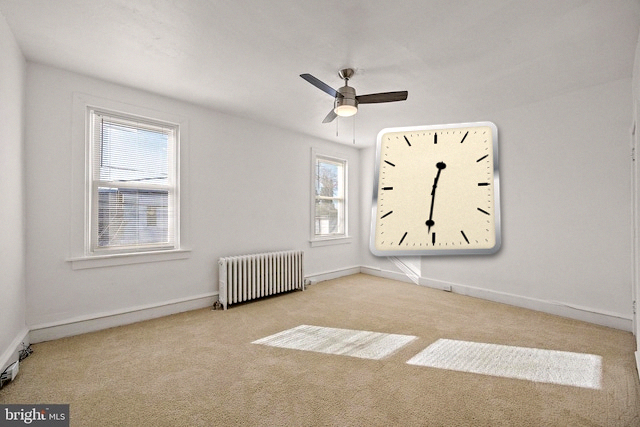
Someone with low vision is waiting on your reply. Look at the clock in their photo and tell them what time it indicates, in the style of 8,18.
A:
12,31
